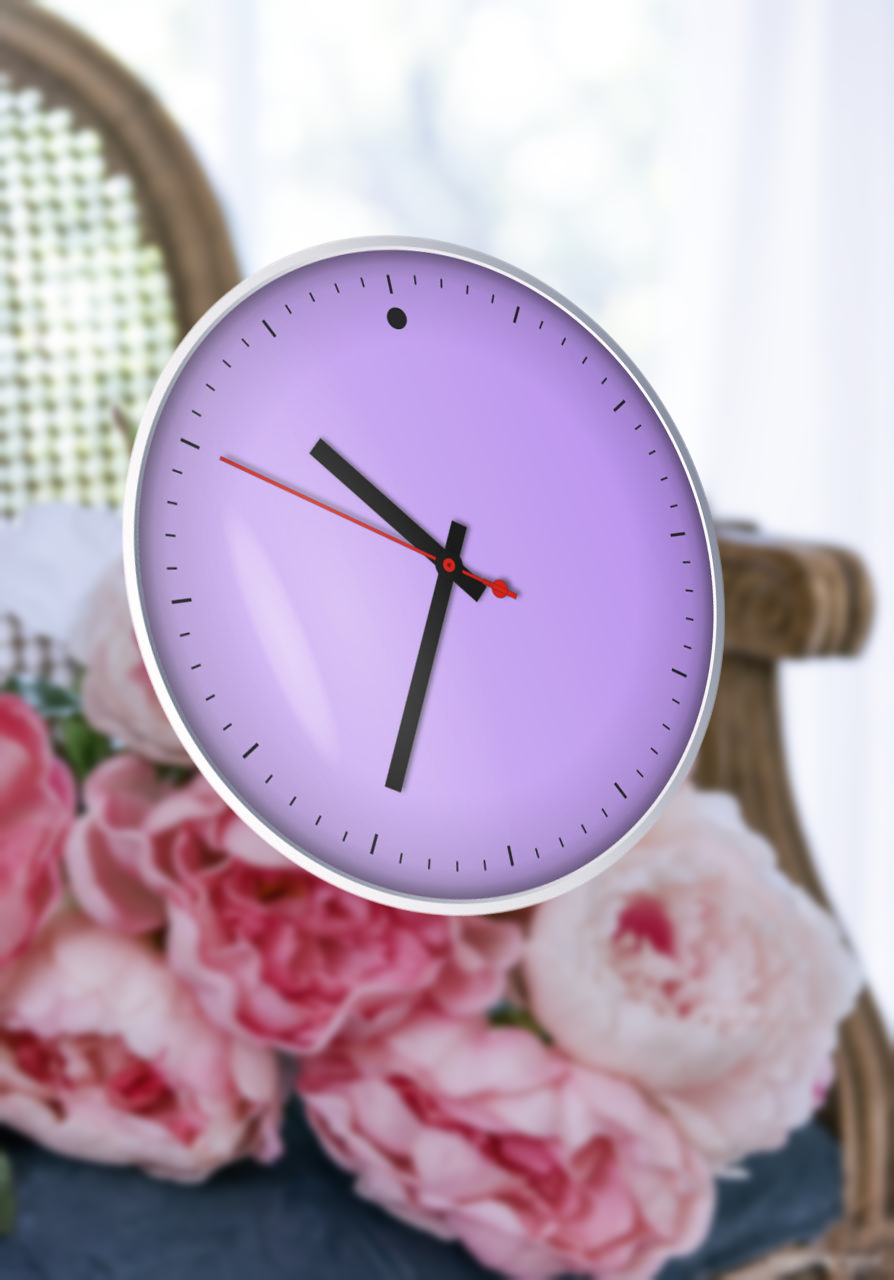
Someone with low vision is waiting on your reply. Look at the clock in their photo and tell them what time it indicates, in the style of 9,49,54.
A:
10,34,50
